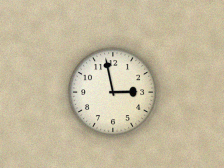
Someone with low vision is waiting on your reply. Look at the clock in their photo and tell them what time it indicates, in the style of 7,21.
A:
2,58
